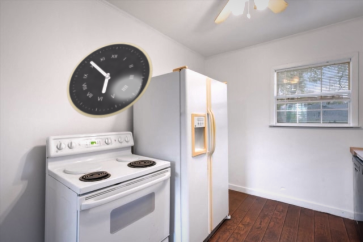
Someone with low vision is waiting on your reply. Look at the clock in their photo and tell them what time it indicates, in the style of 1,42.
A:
5,51
